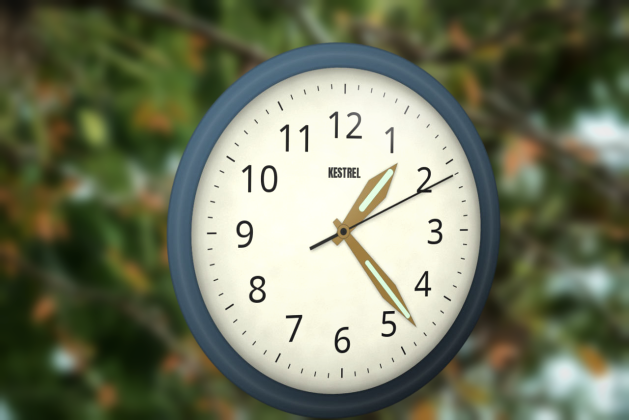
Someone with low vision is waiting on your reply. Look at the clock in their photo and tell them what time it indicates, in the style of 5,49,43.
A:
1,23,11
